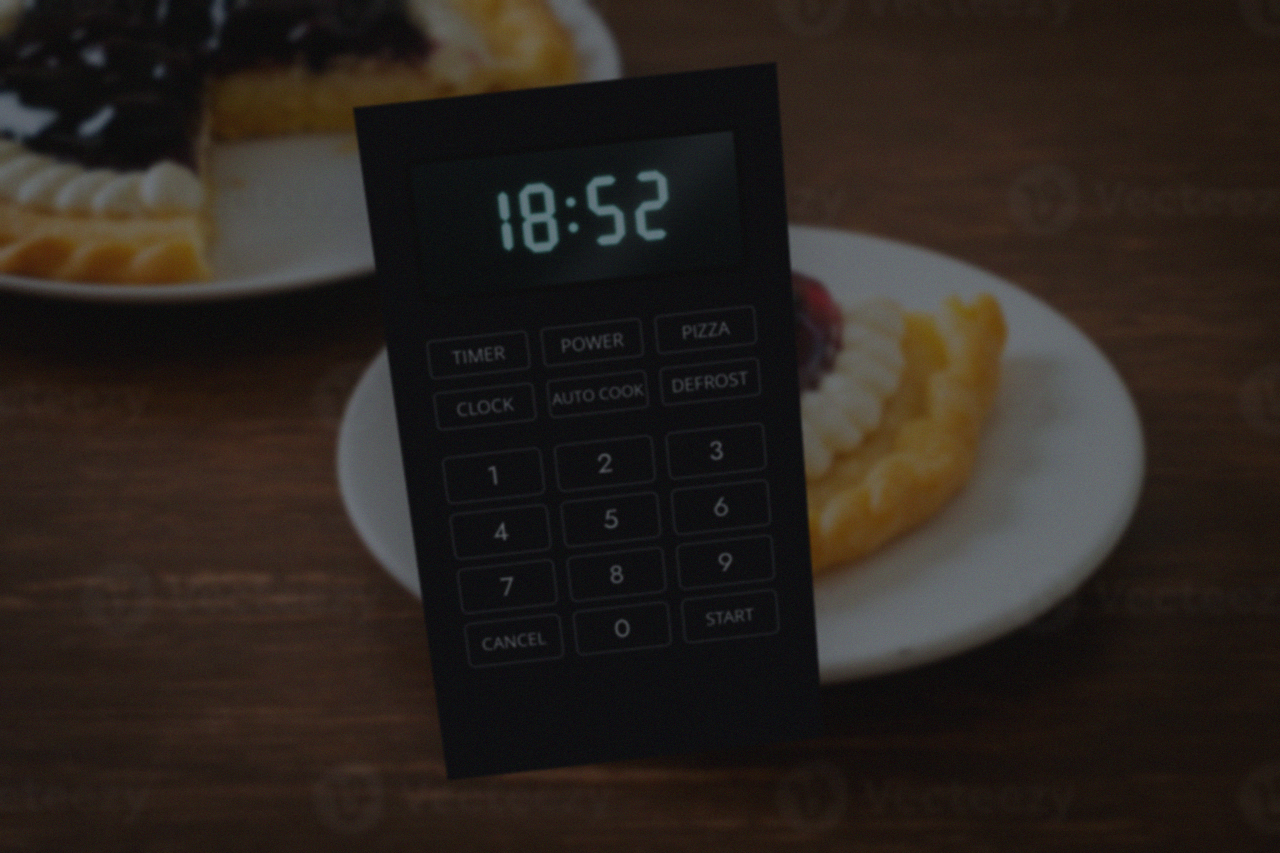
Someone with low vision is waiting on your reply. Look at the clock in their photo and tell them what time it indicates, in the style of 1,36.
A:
18,52
